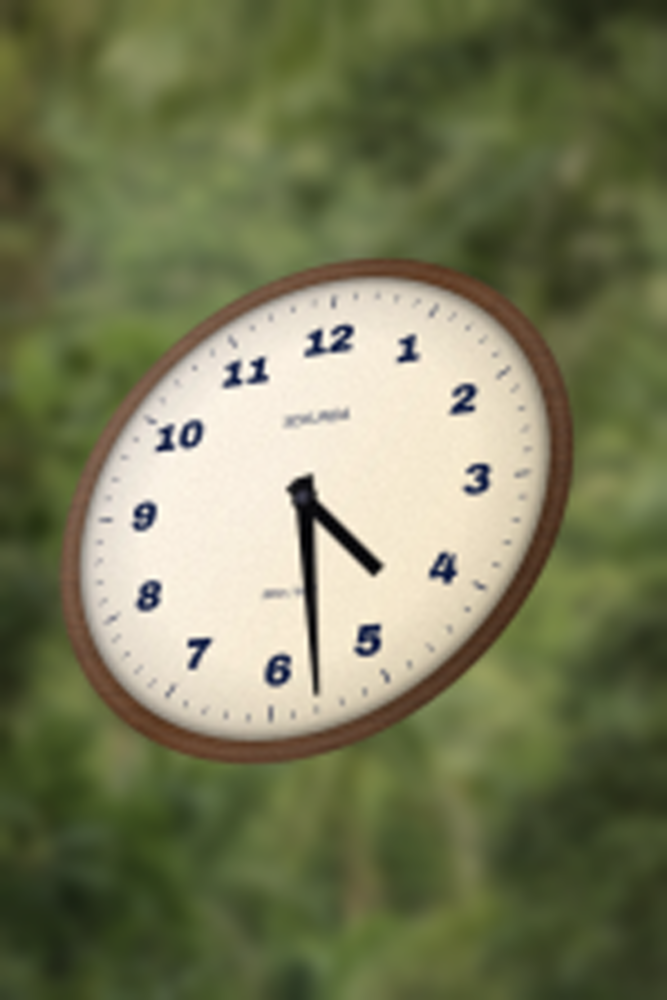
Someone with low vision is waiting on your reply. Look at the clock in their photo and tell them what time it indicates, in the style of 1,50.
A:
4,28
